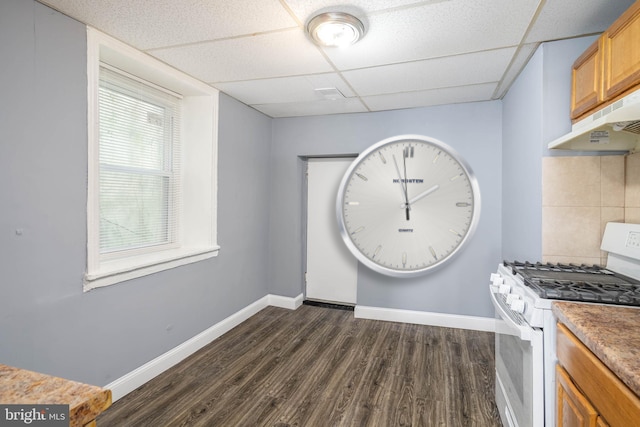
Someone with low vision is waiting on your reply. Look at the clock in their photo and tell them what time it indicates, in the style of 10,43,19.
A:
1,56,59
